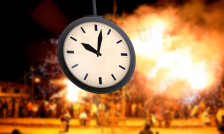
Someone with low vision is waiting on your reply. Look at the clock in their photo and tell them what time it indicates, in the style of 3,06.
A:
10,02
